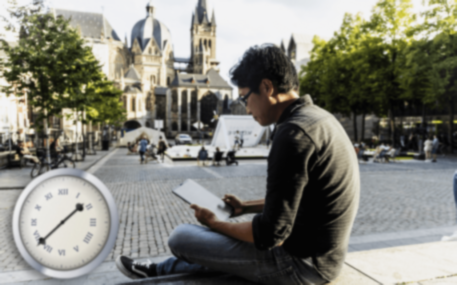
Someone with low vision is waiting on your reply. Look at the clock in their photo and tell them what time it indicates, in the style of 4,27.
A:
1,38
